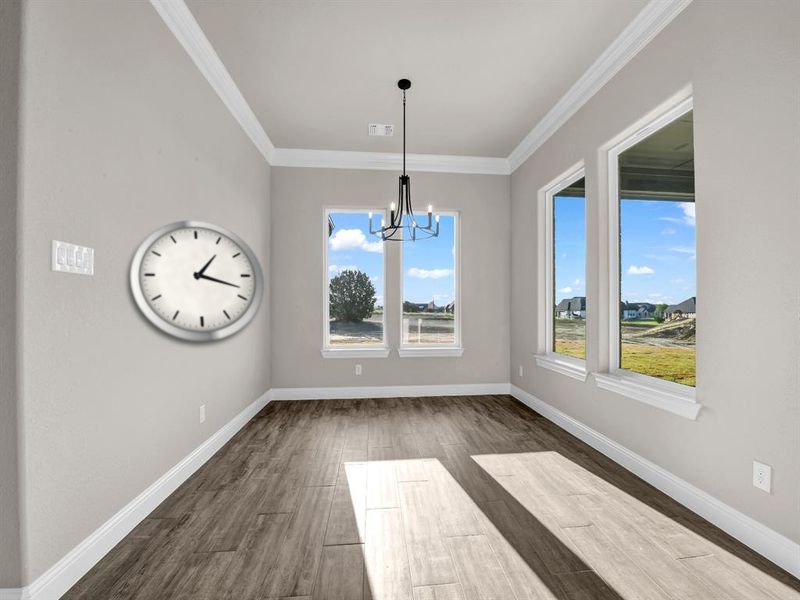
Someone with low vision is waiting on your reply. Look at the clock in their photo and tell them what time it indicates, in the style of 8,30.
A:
1,18
